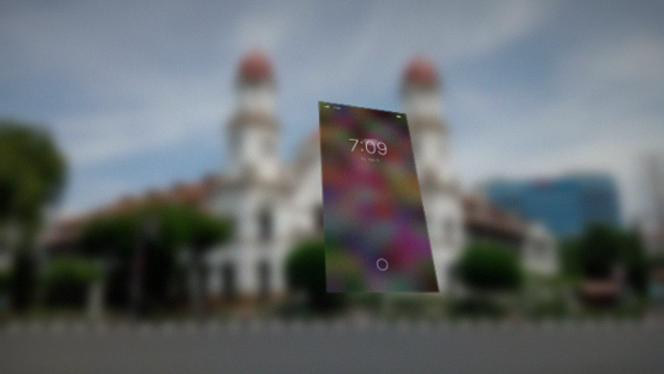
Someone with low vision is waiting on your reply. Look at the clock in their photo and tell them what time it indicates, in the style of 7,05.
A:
7,09
